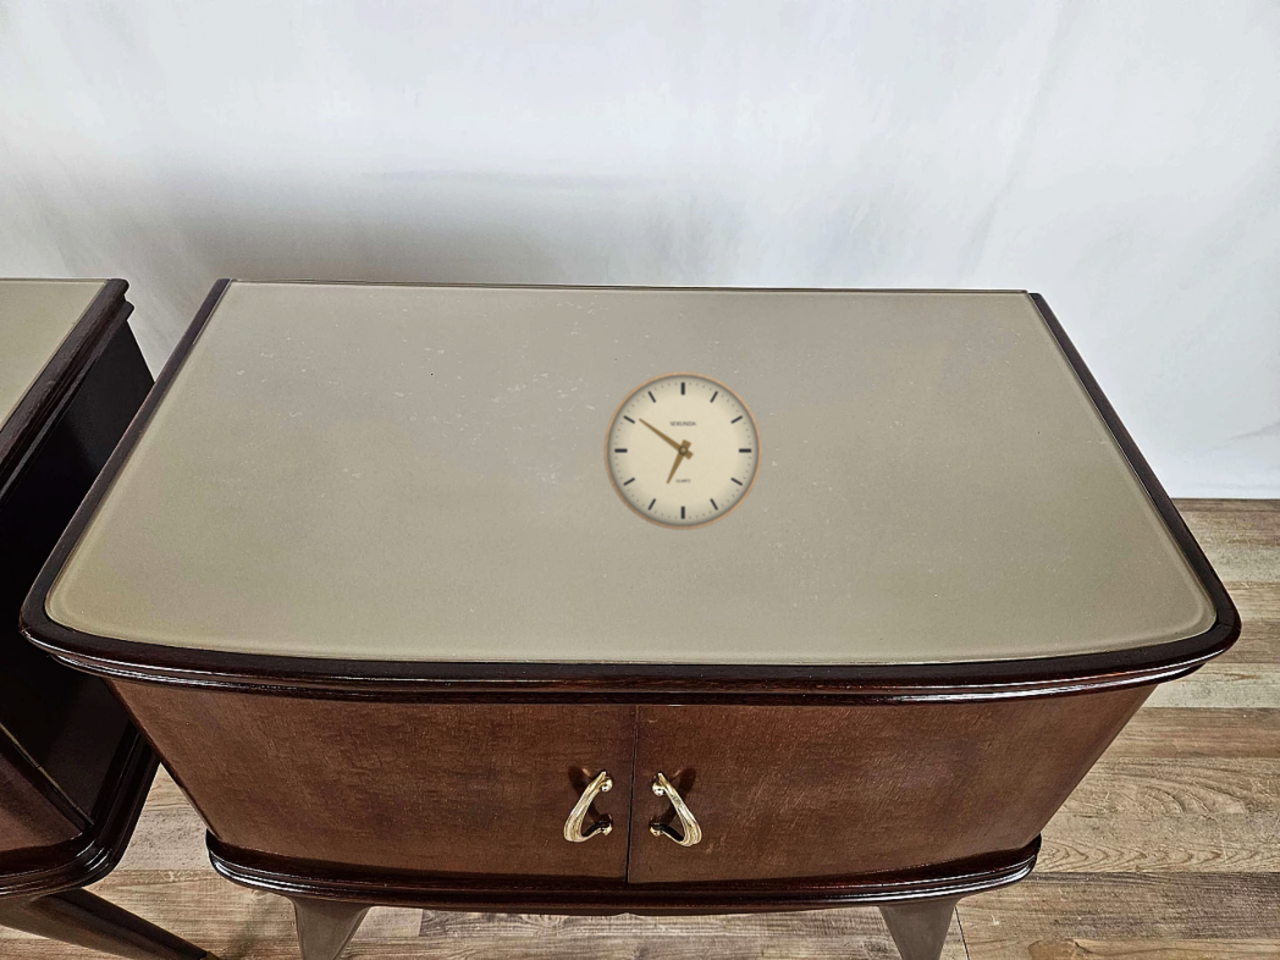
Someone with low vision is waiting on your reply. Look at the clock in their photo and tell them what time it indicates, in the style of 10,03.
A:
6,51
